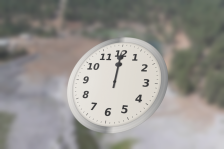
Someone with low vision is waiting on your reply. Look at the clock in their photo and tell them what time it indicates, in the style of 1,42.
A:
12,00
